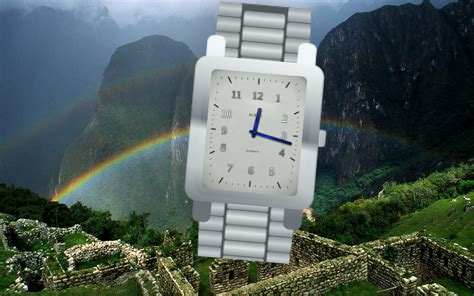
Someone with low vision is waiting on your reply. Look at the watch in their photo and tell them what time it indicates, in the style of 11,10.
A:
12,17
